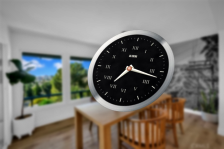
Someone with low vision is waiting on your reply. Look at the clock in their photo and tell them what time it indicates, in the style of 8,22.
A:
7,17
